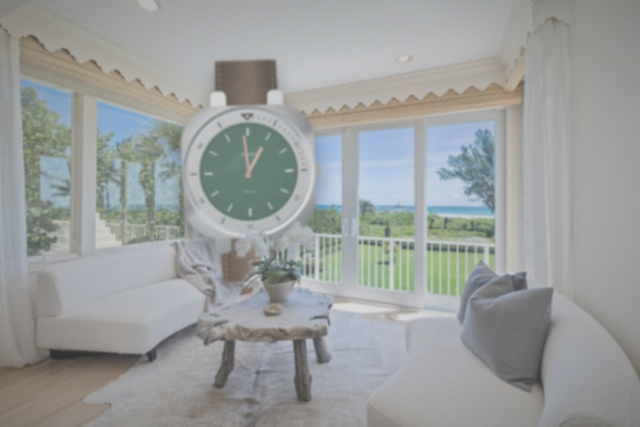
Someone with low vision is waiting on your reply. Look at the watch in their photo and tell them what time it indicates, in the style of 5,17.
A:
12,59
